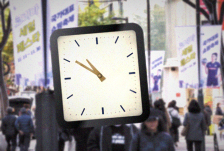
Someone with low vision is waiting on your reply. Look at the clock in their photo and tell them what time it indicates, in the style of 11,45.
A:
10,51
